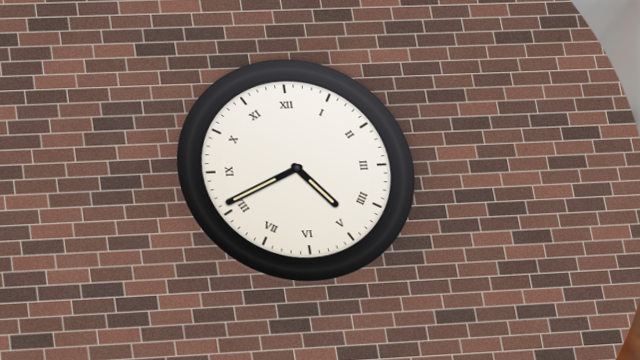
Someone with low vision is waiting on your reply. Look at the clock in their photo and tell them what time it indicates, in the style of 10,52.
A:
4,41
